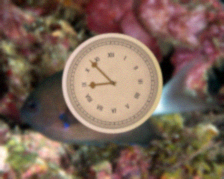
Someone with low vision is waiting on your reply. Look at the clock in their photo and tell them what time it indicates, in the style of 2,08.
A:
8,53
